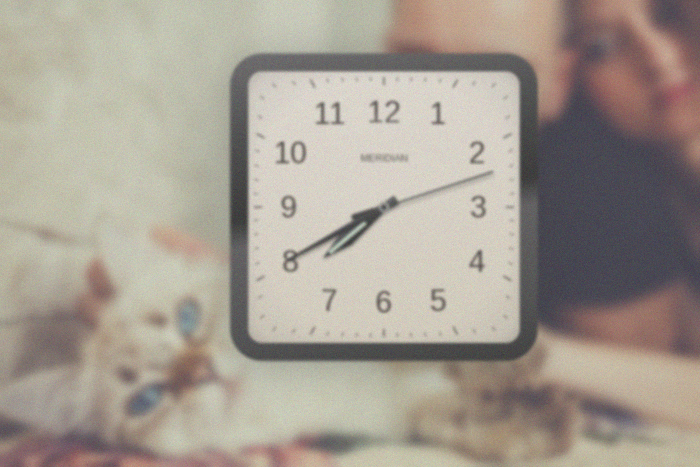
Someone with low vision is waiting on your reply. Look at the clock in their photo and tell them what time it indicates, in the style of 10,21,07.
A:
7,40,12
